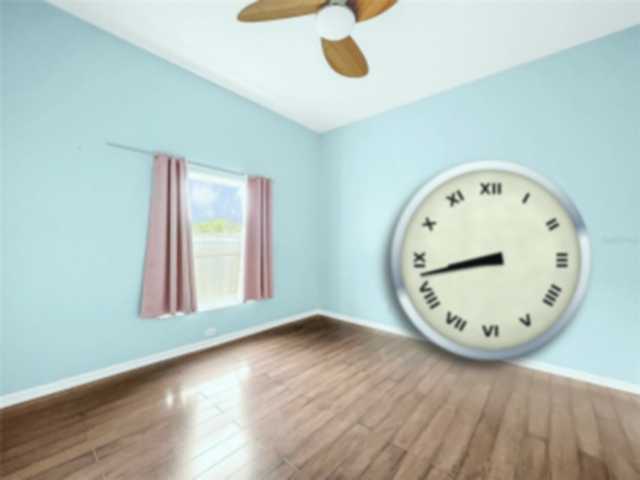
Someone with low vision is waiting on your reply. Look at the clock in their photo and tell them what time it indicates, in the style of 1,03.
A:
8,43
